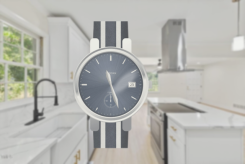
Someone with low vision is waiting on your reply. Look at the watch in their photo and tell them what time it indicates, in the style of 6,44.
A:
11,27
